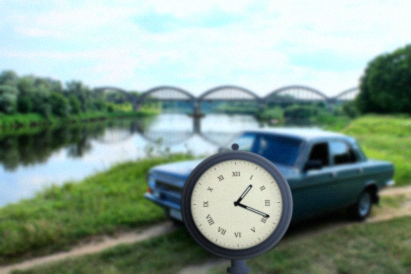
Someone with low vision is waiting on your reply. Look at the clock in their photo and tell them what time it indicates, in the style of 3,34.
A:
1,19
